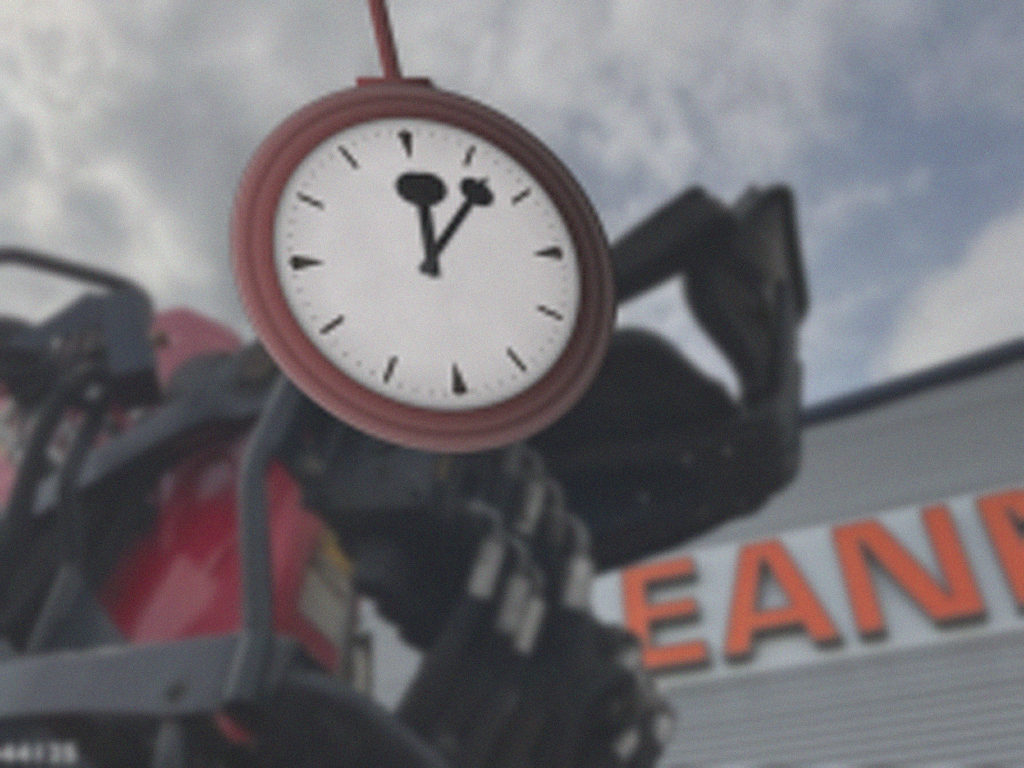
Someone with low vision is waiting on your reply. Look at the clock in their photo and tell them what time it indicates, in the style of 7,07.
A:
12,07
